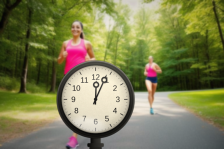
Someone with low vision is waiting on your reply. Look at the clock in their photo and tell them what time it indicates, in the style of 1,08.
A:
12,04
